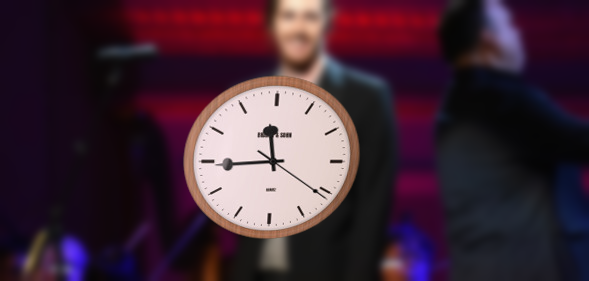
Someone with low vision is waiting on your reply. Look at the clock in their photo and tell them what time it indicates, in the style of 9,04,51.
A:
11,44,21
